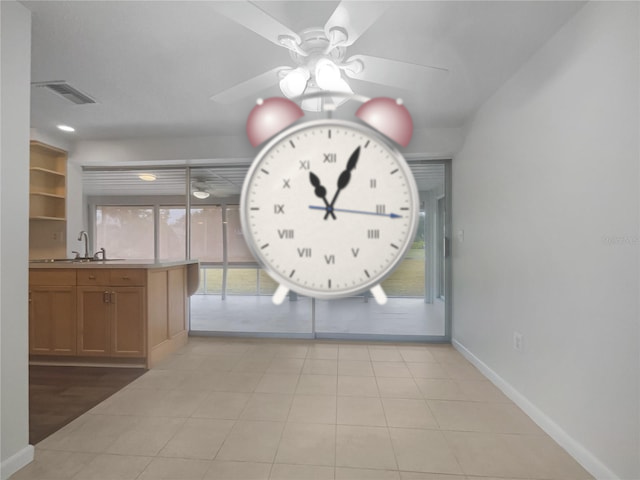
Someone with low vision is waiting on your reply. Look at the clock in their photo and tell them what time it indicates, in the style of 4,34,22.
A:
11,04,16
